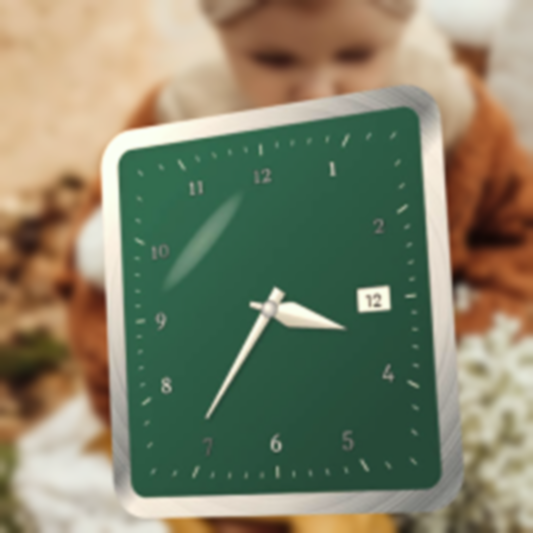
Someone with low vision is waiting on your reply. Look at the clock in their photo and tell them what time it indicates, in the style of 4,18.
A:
3,36
